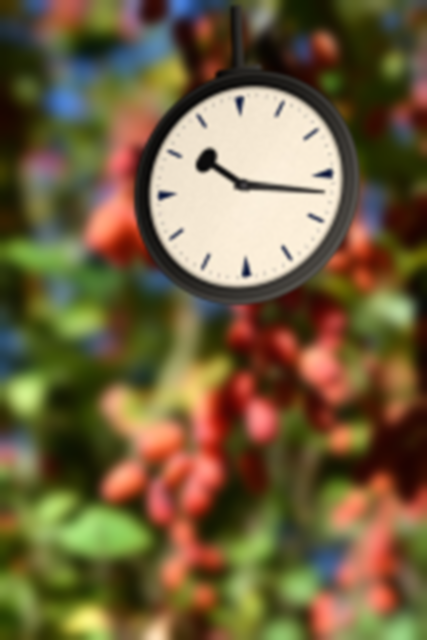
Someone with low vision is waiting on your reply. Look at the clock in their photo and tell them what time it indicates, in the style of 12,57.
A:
10,17
